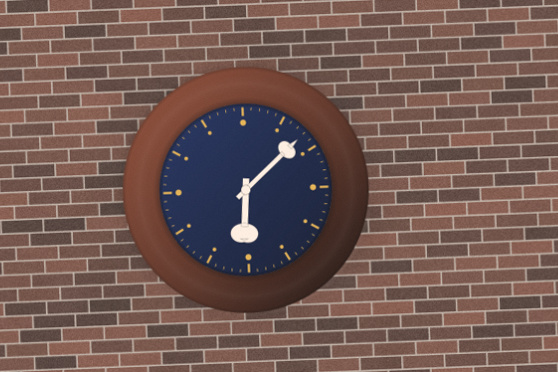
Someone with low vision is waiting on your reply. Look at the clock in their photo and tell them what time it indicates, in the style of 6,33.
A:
6,08
